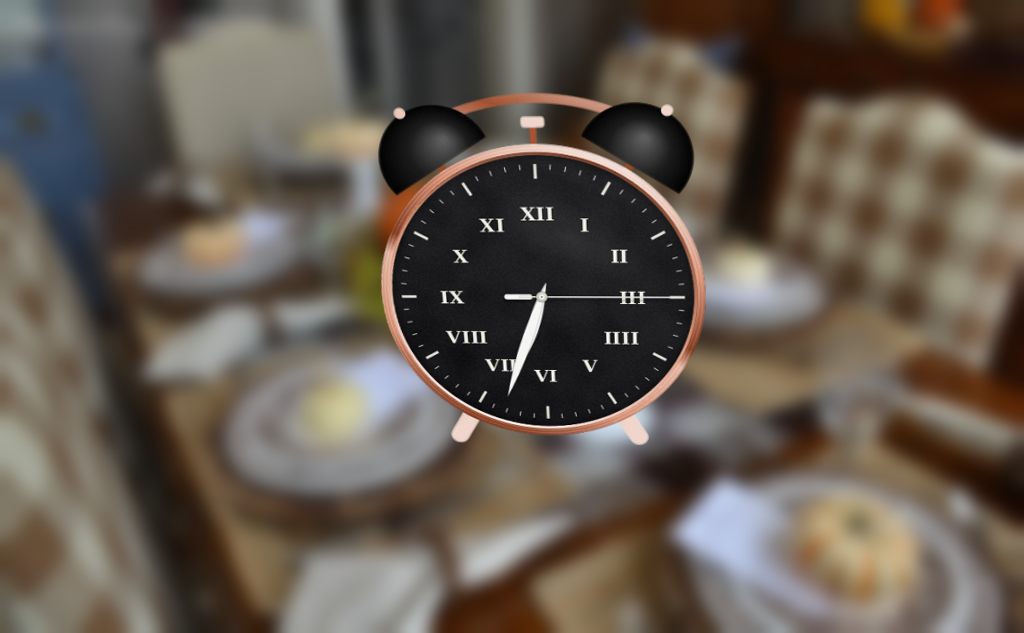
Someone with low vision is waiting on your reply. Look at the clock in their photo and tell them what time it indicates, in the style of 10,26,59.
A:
6,33,15
